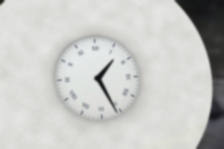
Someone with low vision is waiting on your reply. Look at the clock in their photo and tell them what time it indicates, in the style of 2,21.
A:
1,26
